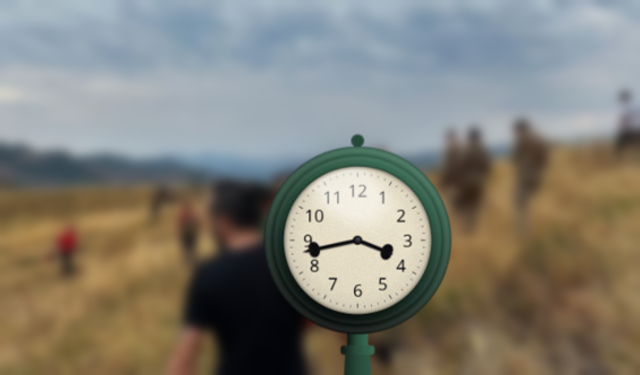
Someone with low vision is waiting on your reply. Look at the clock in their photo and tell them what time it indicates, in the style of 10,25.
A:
3,43
